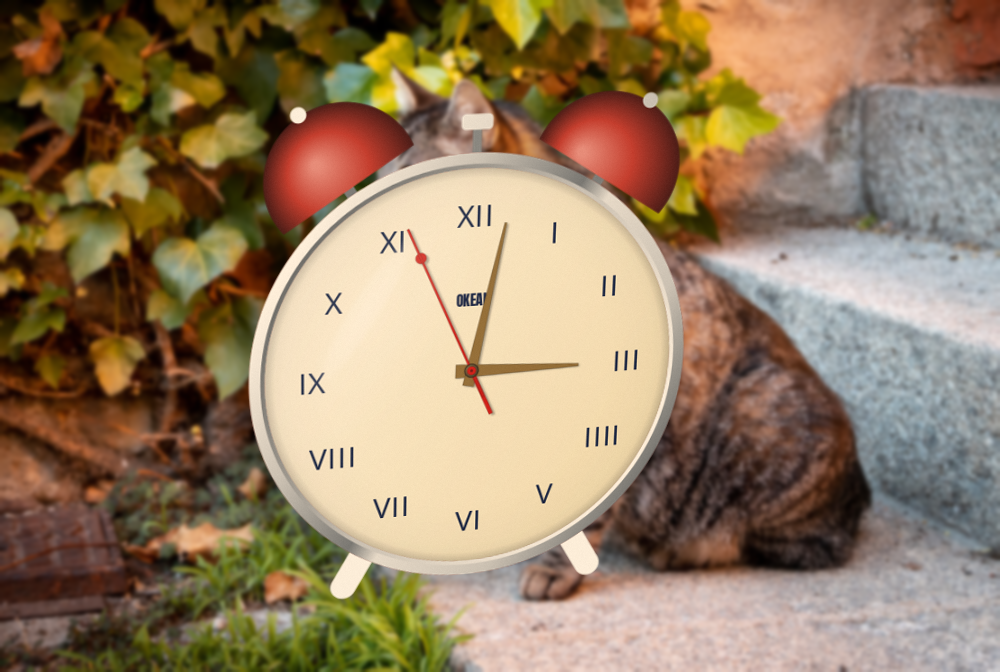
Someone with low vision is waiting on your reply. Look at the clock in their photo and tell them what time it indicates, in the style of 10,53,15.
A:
3,01,56
